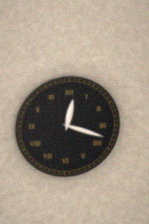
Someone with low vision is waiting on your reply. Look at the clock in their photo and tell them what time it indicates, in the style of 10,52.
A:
12,18
